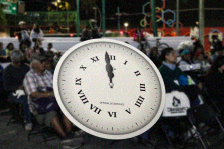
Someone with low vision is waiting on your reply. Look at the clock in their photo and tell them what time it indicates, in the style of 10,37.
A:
11,59
